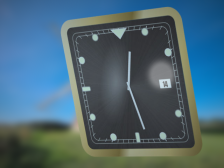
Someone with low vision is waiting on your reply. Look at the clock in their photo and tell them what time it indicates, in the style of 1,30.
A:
12,28
